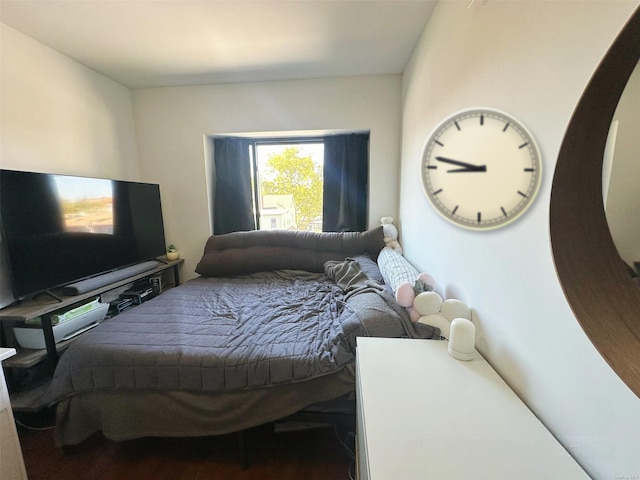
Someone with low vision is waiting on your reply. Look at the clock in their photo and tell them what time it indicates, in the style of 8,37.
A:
8,47
